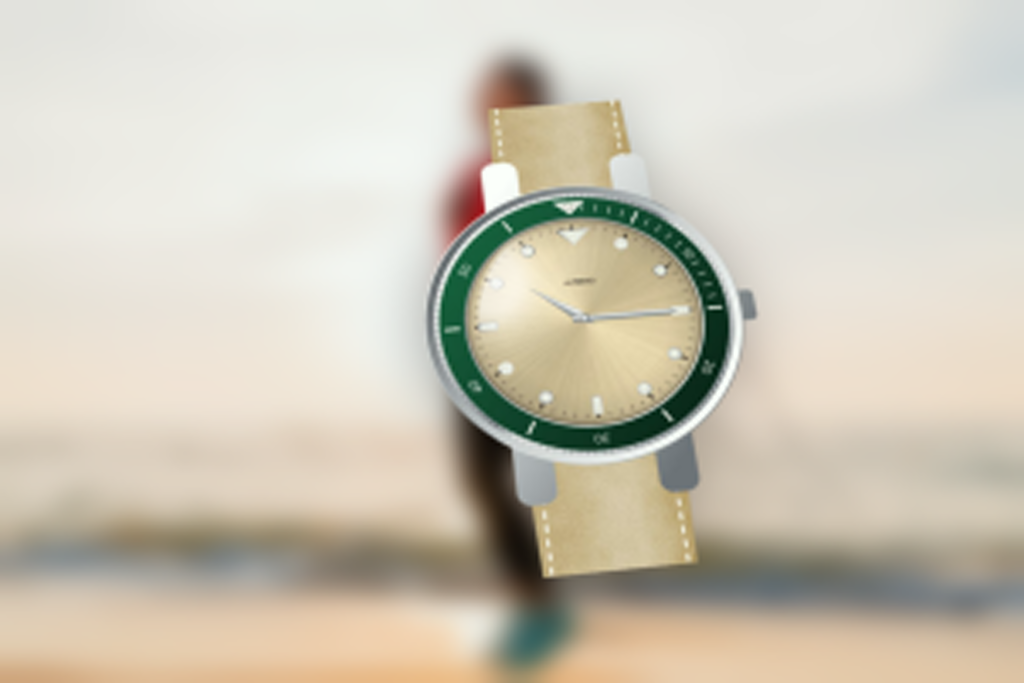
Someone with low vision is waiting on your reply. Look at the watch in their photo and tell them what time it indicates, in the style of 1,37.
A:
10,15
